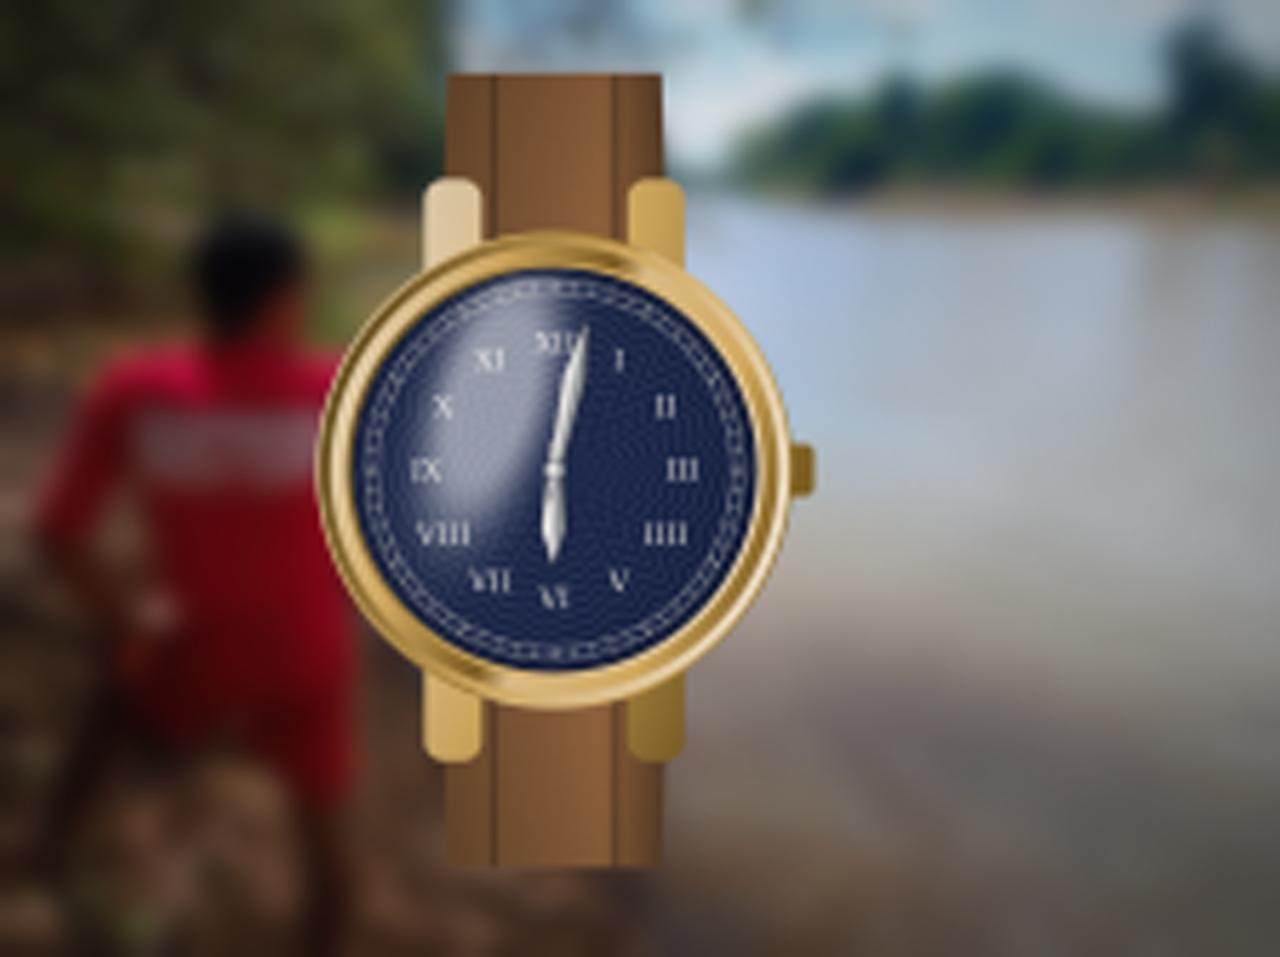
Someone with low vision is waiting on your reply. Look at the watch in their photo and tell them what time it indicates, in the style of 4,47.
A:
6,02
